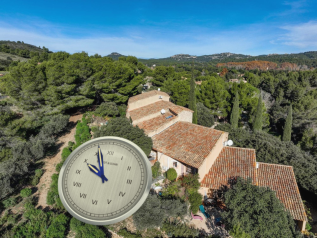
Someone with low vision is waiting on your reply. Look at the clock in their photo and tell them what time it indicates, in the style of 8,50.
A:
9,56
